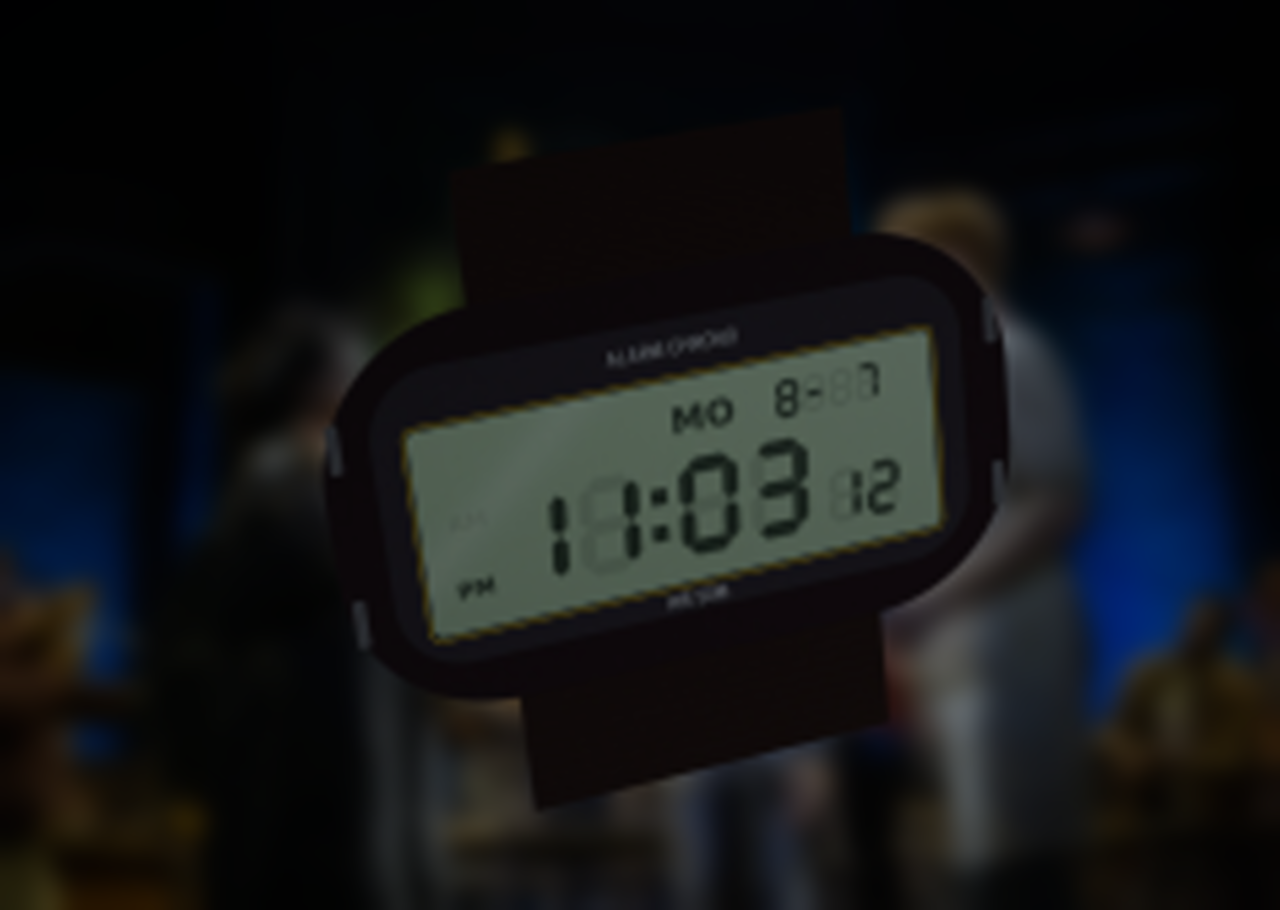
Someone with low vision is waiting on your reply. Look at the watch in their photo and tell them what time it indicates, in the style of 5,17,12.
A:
11,03,12
